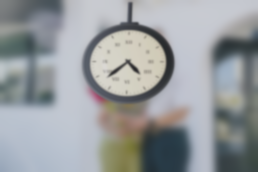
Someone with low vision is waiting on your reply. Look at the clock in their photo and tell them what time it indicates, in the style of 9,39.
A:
4,38
